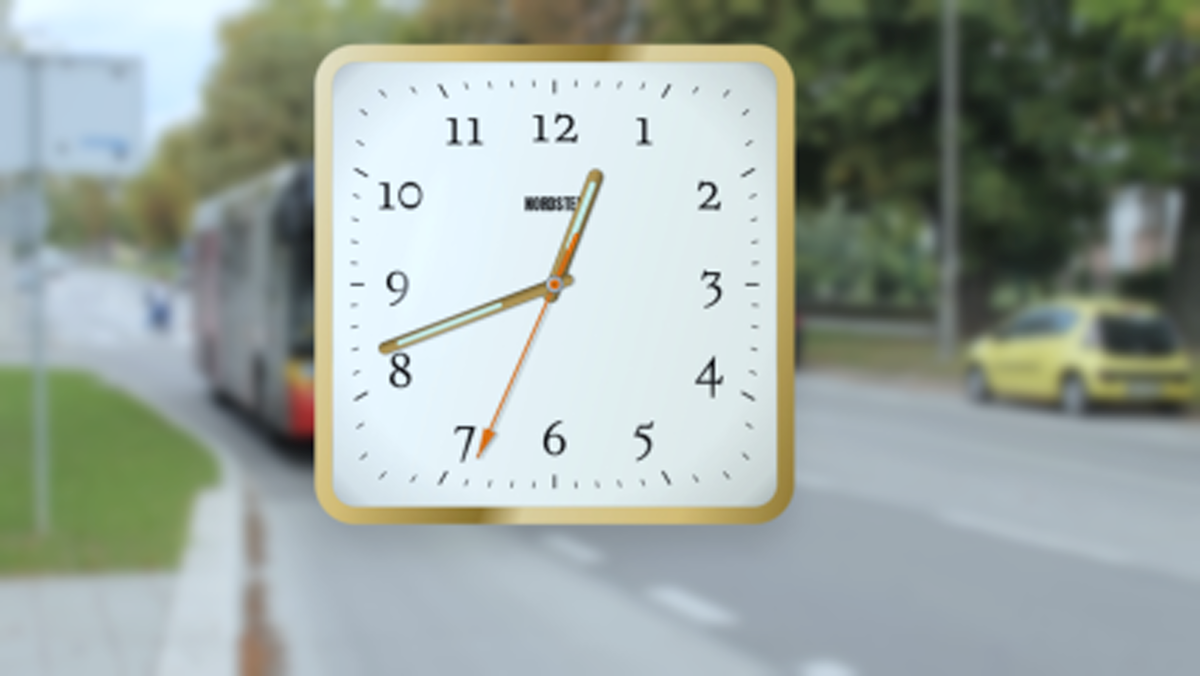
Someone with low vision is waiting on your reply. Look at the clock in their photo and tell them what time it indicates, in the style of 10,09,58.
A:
12,41,34
